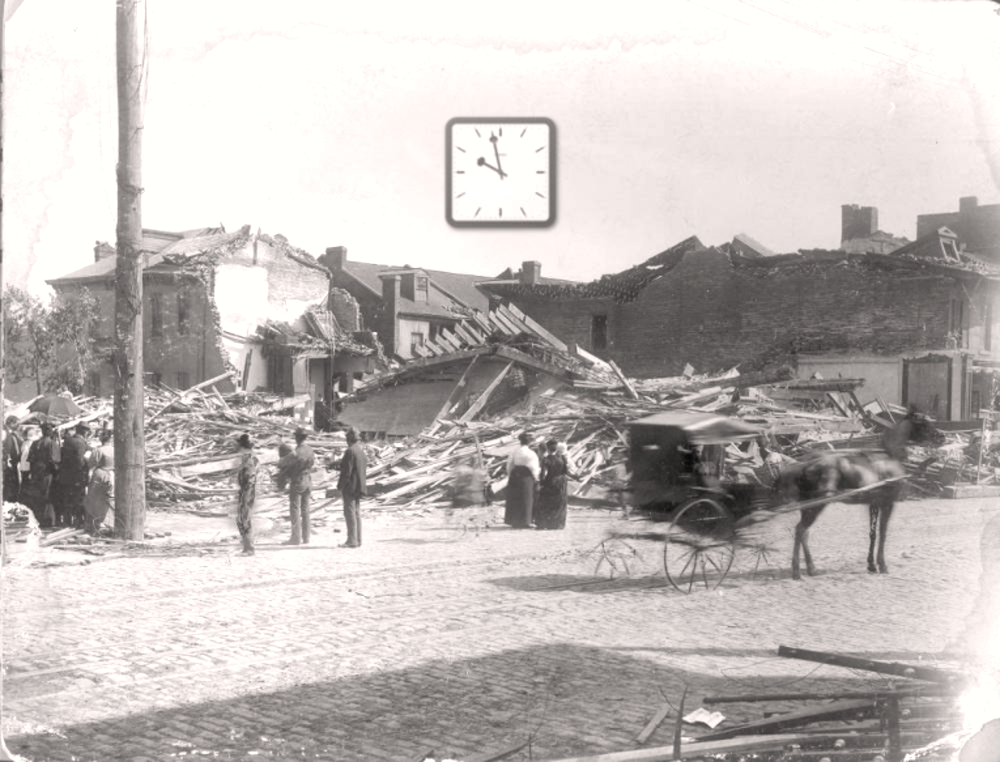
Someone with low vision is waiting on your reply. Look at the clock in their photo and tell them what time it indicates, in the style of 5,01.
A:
9,58
